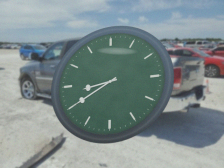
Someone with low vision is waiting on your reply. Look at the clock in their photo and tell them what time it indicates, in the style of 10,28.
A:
8,40
